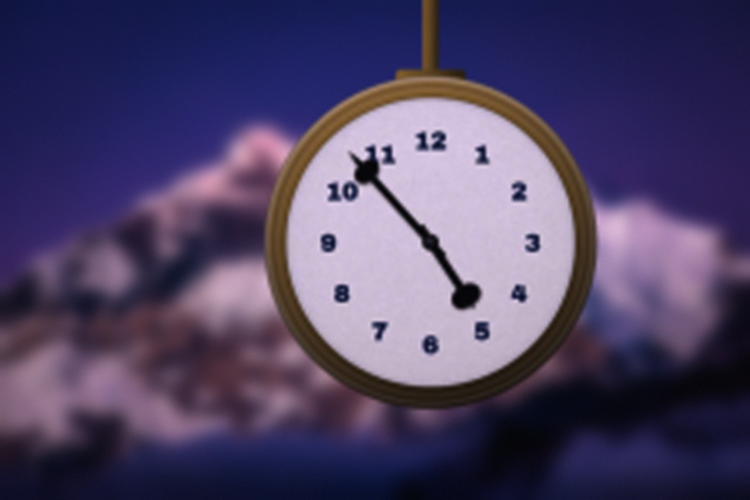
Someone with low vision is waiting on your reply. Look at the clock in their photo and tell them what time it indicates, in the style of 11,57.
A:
4,53
